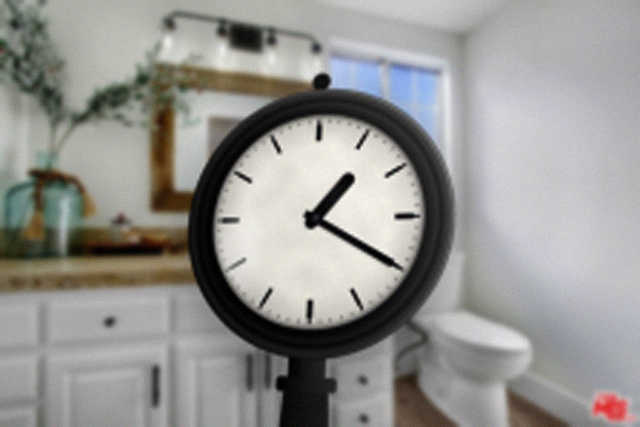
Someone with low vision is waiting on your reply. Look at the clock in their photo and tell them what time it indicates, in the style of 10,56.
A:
1,20
